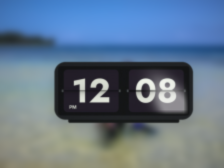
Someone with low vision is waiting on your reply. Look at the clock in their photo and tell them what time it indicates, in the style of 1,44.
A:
12,08
